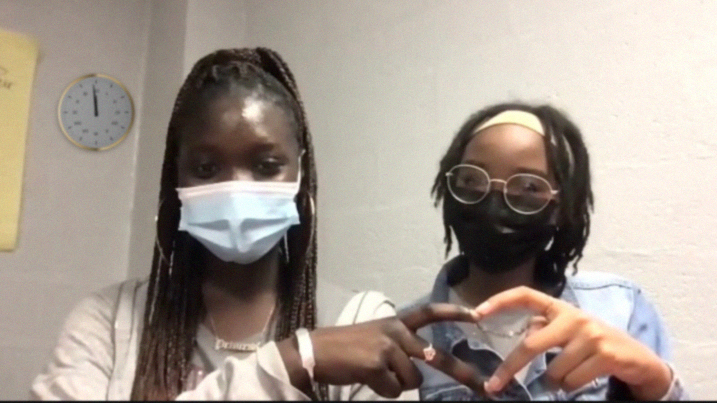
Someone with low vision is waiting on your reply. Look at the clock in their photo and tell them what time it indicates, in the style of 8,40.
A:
11,59
